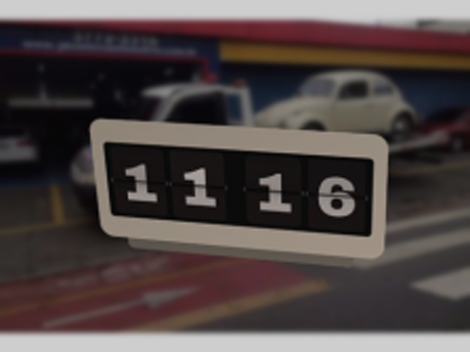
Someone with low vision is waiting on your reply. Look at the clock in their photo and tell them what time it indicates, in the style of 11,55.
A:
11,16
